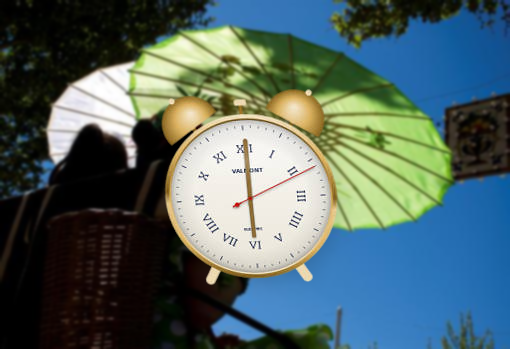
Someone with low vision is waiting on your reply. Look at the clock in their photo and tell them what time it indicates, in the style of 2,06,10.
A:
6,00,11
